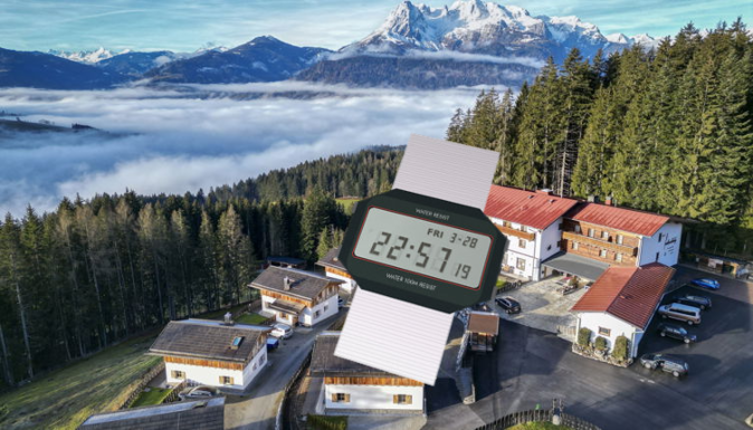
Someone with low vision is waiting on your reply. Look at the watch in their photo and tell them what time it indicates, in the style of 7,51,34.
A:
22,57,19
